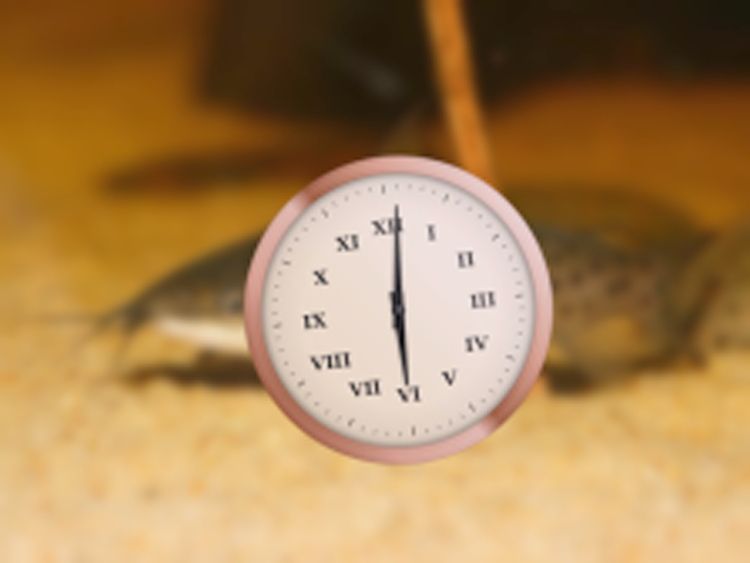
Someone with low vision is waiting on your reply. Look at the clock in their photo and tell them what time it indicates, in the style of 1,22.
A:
6,01
